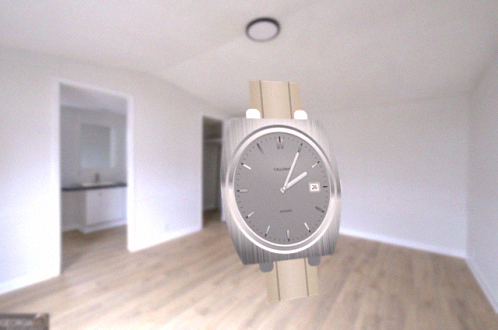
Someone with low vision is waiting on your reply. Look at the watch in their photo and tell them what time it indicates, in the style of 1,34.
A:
2,05
